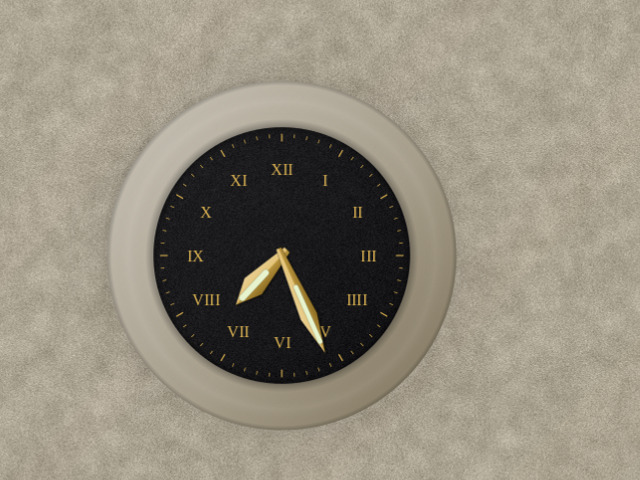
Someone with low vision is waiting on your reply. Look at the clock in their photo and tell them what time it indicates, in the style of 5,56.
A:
7,26
